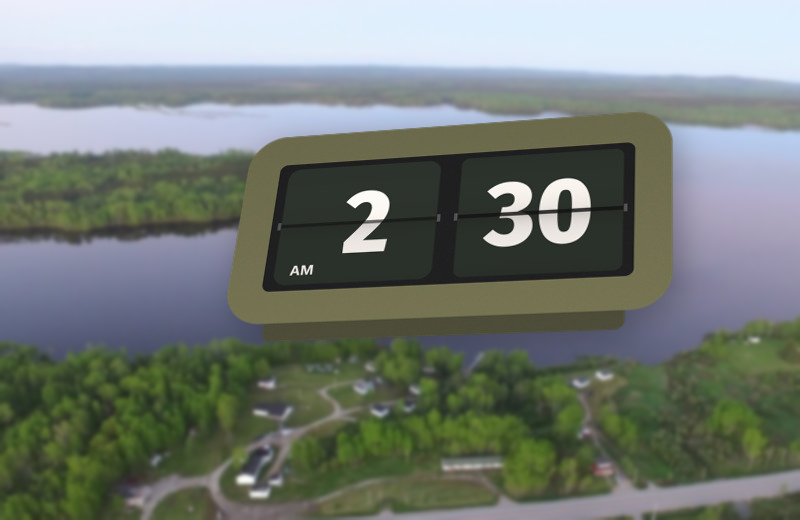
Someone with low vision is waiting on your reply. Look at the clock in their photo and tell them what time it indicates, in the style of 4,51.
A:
2,30
